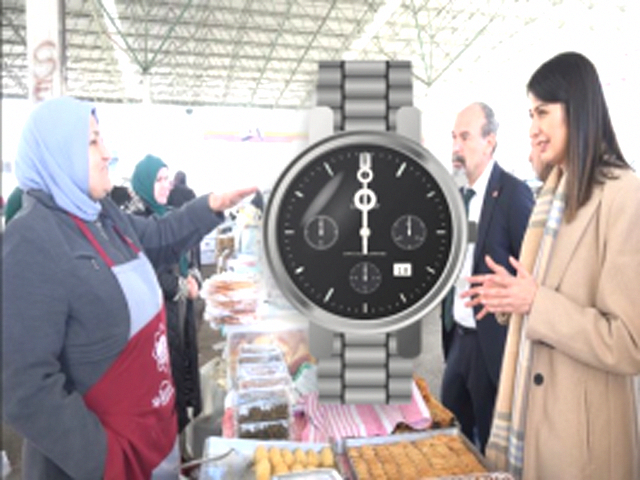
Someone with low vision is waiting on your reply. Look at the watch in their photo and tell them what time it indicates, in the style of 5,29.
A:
12,00
